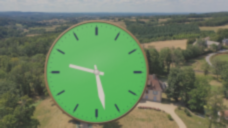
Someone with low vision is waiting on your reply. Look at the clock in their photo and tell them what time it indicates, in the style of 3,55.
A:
9,28
